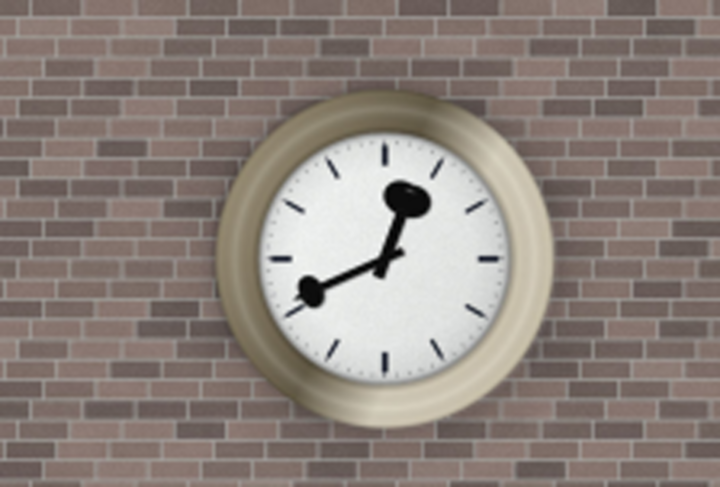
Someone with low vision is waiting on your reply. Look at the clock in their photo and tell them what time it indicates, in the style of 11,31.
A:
12,41
